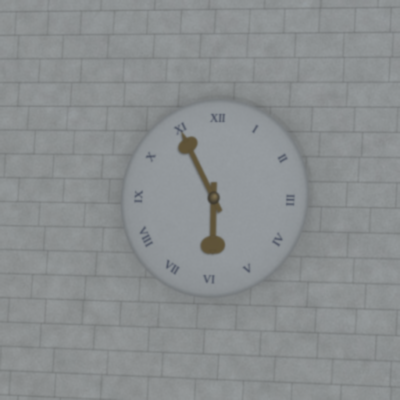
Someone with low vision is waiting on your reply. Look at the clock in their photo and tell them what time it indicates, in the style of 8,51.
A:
5,55
